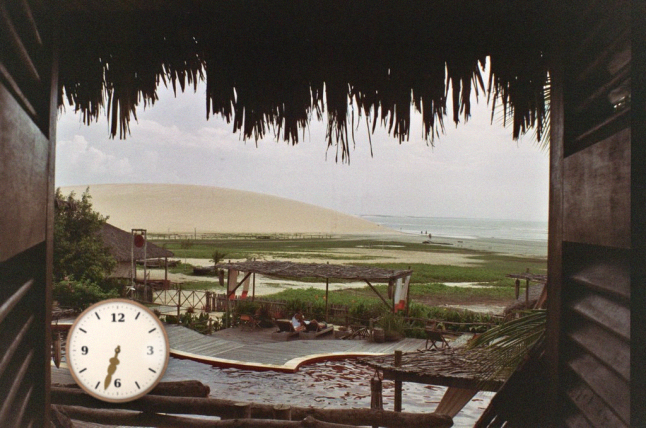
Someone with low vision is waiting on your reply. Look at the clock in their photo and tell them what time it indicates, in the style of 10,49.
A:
6,33
